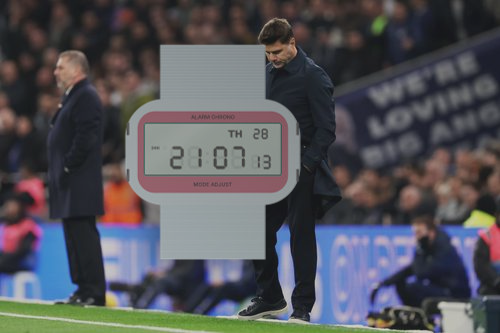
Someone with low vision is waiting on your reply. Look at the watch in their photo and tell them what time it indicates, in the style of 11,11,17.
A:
21,07,13
